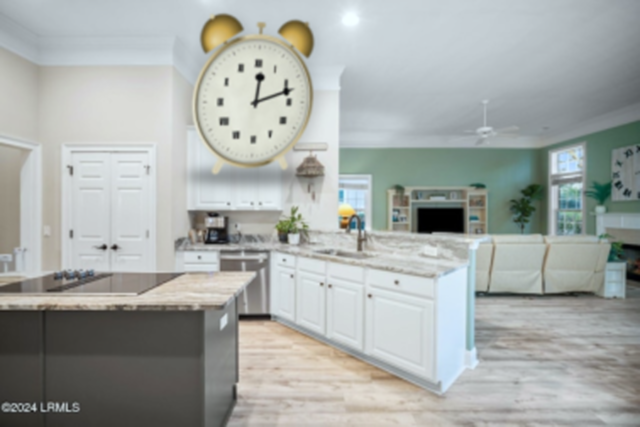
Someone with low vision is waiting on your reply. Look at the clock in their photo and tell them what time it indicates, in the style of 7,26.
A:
12,12
